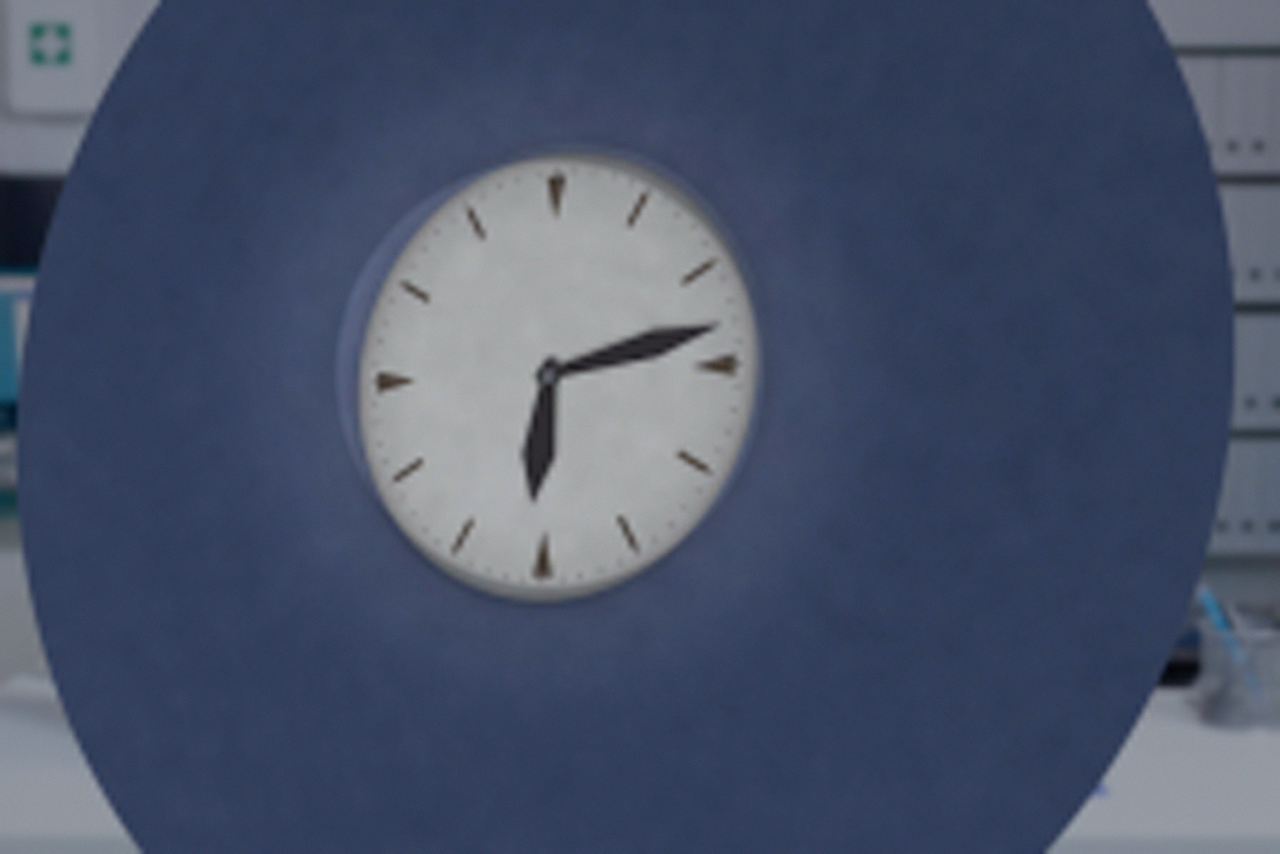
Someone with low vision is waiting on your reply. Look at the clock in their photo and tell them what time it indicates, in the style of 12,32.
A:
6,13
